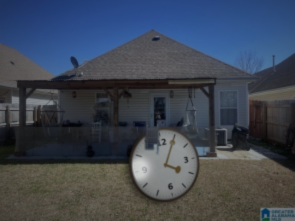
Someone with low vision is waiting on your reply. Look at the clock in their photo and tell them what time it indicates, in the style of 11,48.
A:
4,05
